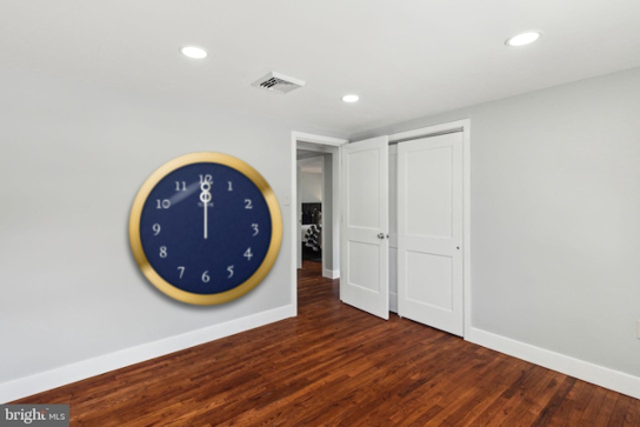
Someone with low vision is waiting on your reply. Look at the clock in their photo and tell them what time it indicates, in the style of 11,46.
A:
12,00
